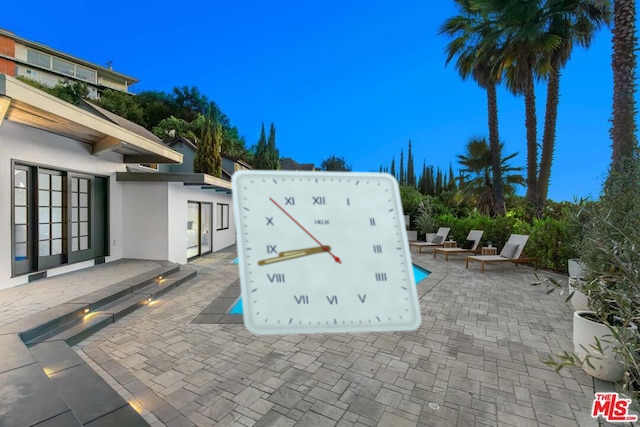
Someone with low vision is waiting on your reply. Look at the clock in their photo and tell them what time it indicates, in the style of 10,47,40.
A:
8,42,53
